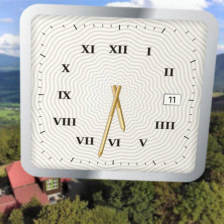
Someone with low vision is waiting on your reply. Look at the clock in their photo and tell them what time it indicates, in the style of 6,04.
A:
5,32
